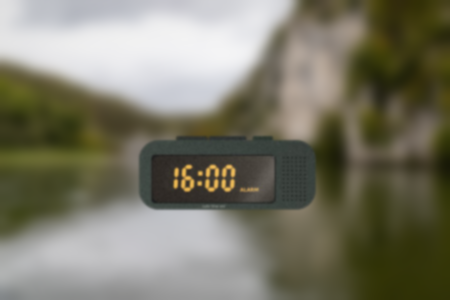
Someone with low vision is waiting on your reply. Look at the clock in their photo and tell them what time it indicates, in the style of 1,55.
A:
16,00
